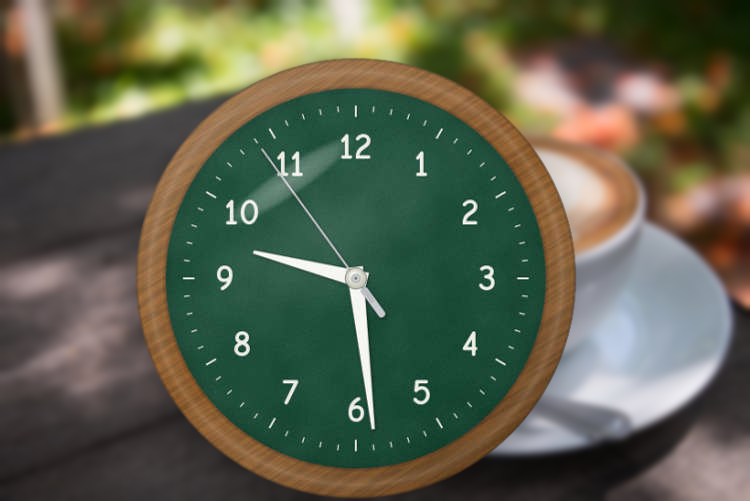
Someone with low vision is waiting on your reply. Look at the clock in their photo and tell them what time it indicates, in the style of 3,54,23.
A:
9,28,54
